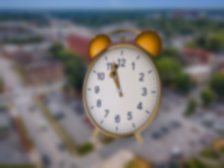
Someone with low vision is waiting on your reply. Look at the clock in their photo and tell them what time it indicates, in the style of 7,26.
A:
10,57
